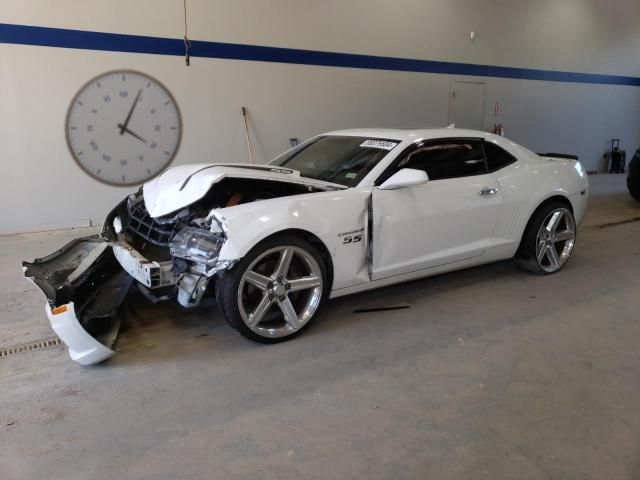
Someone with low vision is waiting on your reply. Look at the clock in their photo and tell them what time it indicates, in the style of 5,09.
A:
4,04
